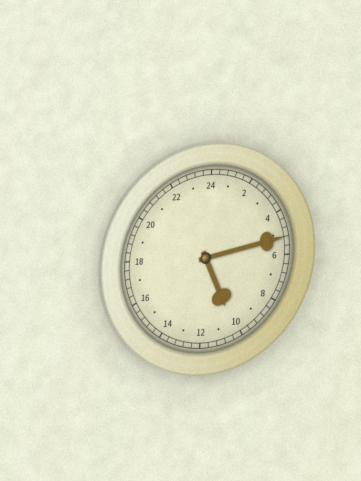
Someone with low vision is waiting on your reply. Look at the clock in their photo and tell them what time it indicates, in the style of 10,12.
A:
10,13
